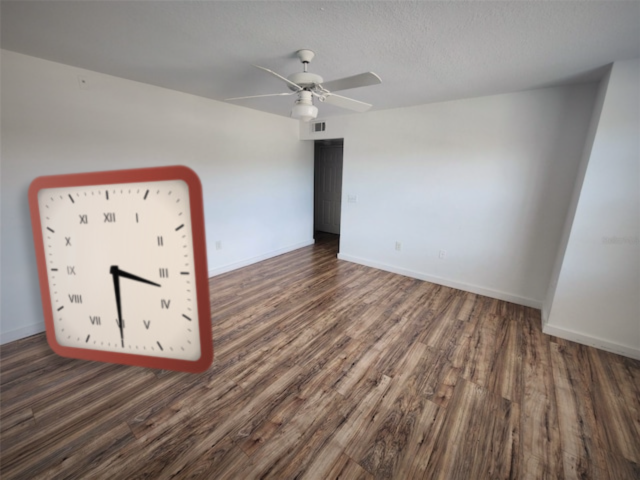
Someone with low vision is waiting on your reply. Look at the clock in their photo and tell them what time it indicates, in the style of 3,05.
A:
3,30
